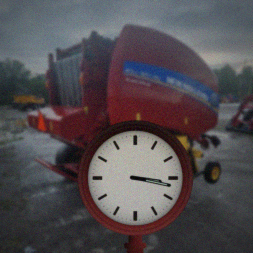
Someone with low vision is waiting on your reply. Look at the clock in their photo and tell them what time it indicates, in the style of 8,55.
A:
3,17
